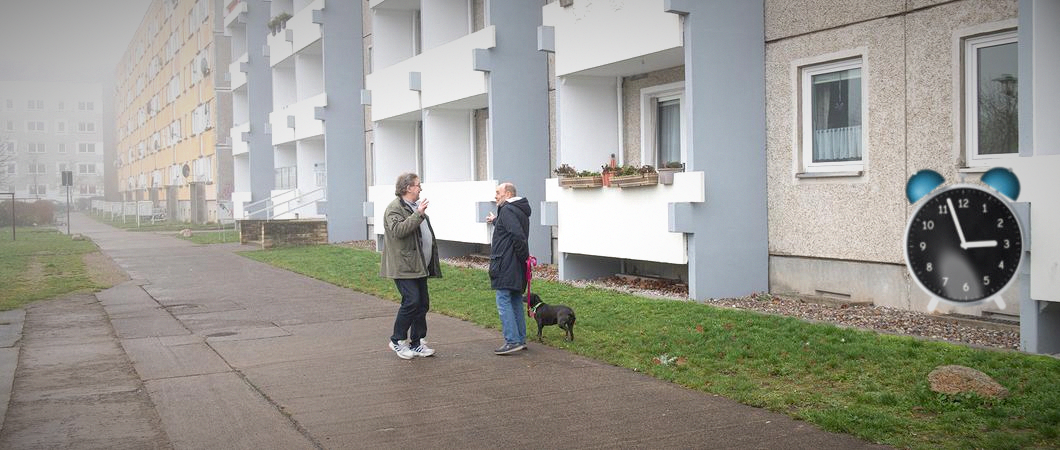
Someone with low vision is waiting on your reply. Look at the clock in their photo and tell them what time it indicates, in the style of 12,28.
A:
2,57
